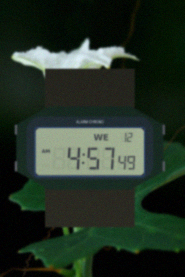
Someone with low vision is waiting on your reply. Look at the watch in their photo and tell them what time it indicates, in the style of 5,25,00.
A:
4,57,49
